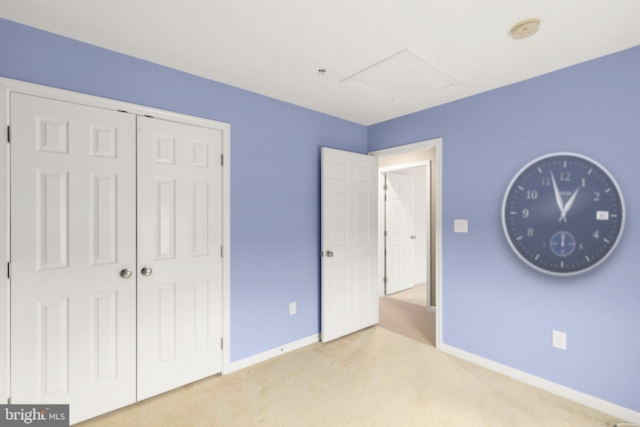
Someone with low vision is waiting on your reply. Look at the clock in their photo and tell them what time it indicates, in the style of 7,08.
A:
12,57
